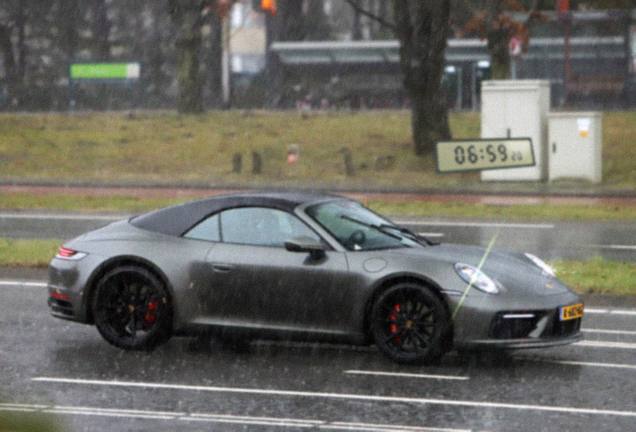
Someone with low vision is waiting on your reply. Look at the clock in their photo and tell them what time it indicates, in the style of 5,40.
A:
6,59
